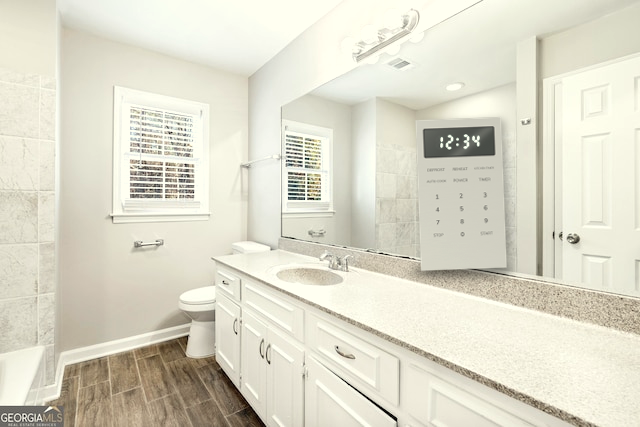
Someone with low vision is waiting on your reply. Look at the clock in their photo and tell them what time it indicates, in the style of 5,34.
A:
12,34
